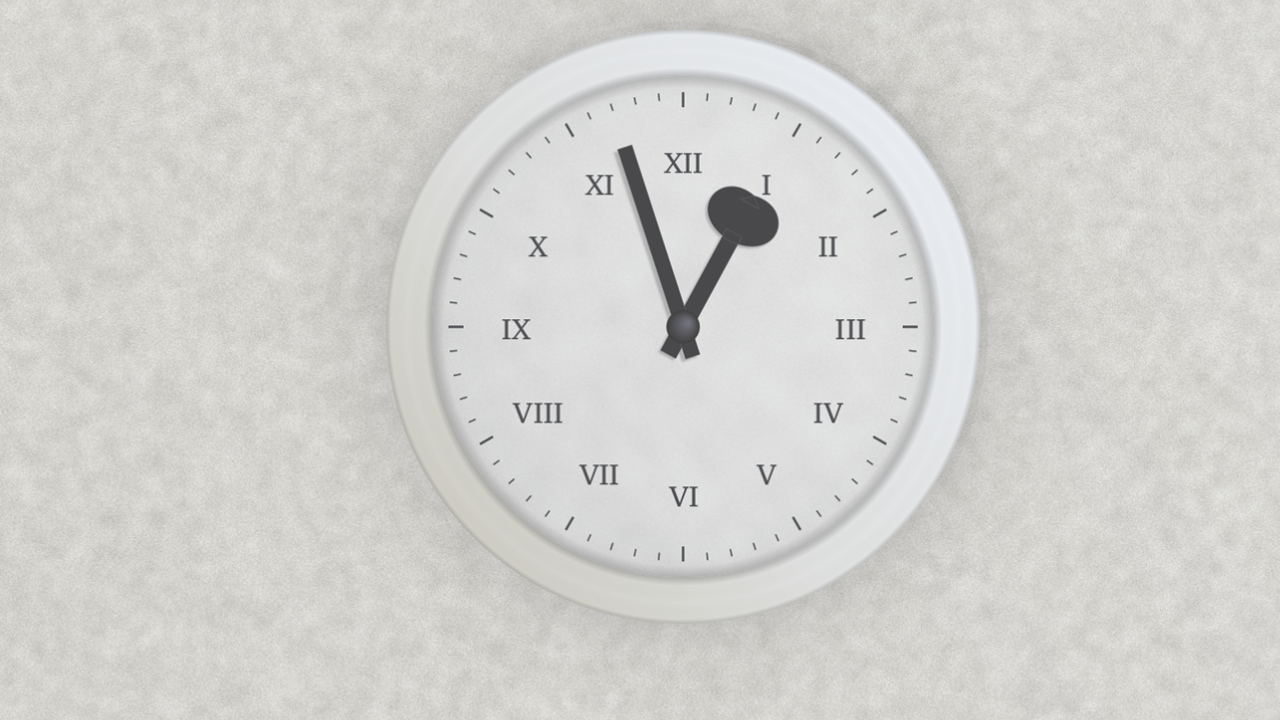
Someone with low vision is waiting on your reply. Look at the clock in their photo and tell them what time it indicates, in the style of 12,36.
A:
12,57
